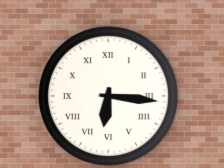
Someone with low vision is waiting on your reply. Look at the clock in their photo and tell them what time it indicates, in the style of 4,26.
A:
6,16
